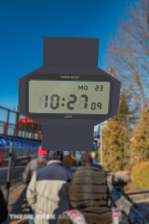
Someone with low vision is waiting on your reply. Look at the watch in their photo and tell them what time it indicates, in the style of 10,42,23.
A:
10,27,09
